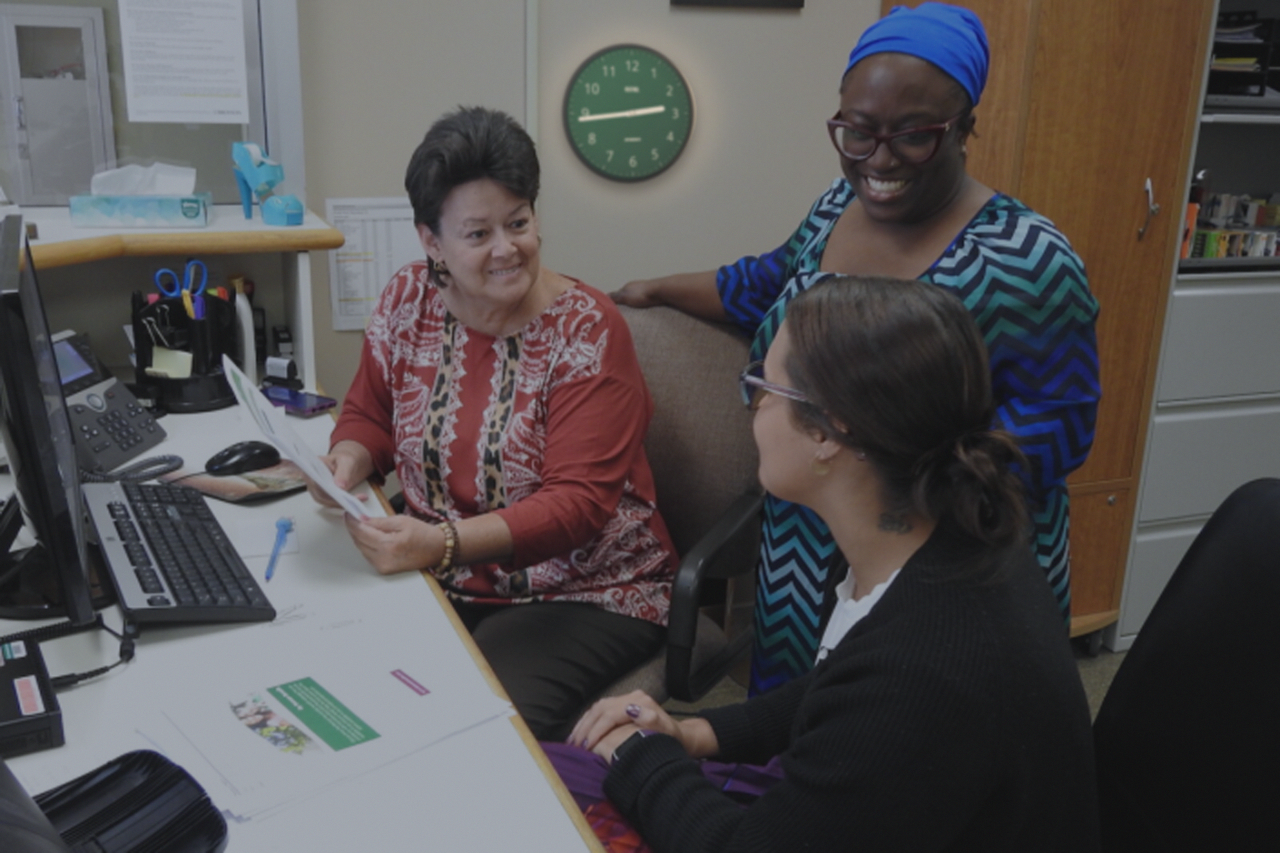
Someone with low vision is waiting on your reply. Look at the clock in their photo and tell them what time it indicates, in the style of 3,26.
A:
2,44
